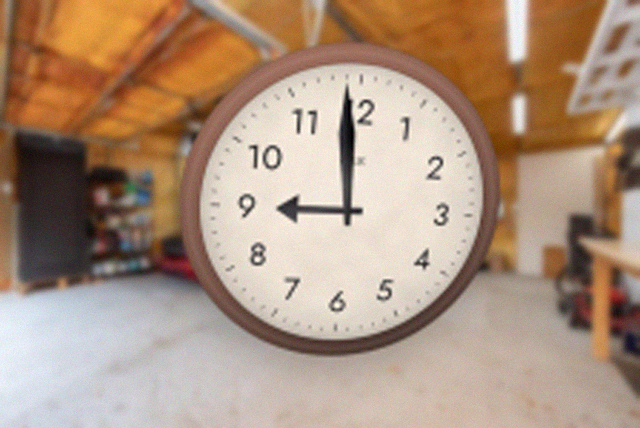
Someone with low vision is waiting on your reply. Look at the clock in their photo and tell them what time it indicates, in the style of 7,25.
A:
8,59
